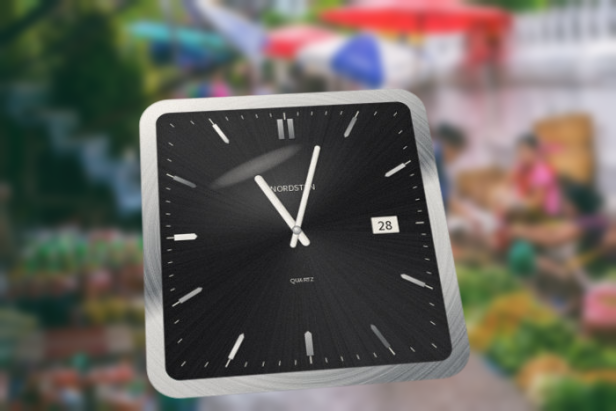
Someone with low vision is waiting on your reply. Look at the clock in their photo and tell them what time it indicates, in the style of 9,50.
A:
11,03
